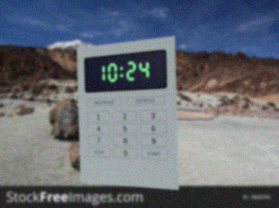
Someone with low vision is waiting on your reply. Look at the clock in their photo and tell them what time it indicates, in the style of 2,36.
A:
10,24
